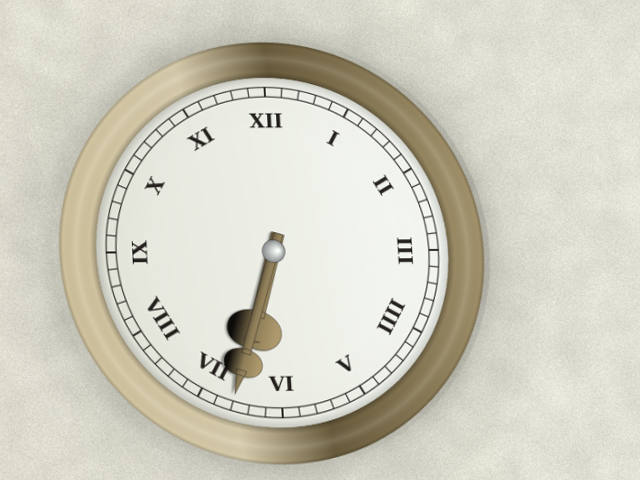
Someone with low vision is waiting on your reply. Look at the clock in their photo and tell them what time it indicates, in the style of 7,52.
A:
6,33
